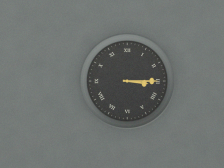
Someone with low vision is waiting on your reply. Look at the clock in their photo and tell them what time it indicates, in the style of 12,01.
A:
3,15
